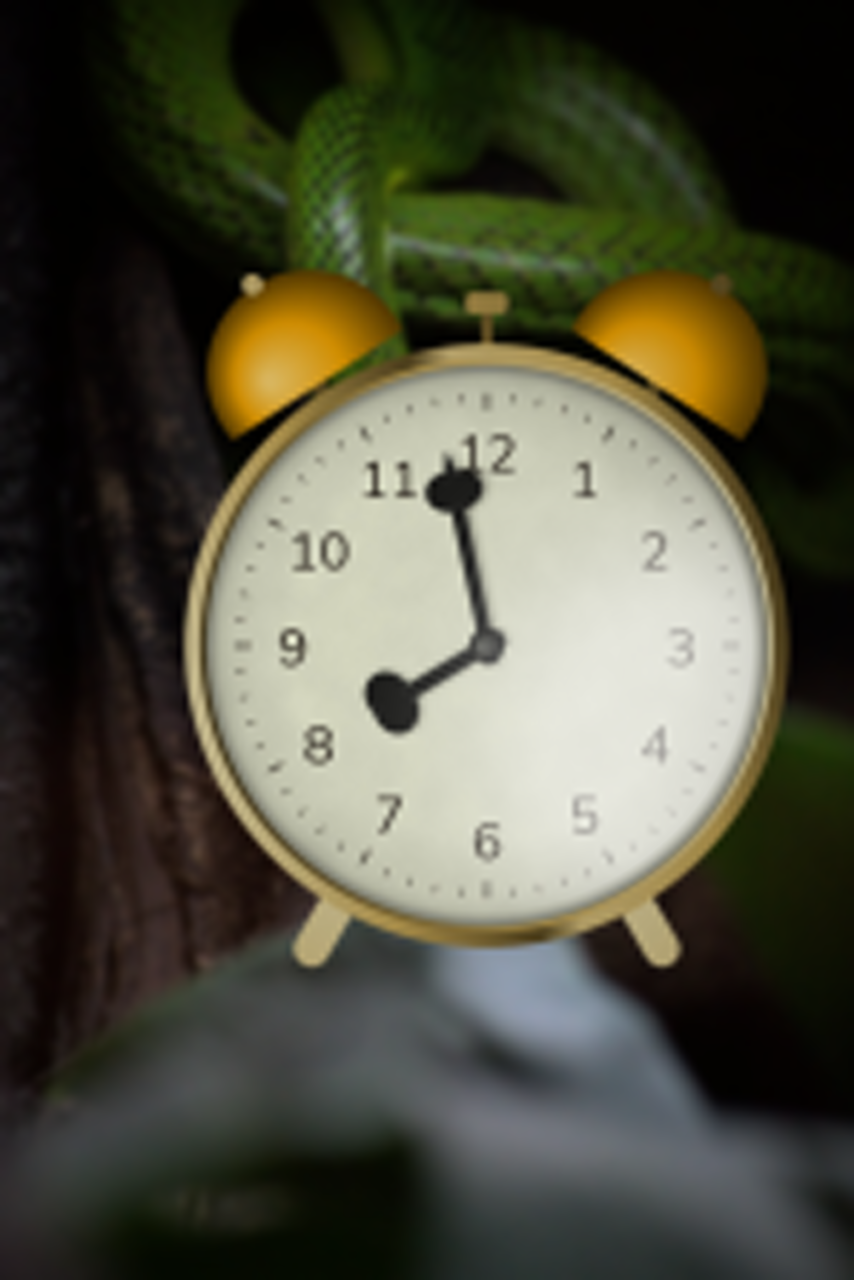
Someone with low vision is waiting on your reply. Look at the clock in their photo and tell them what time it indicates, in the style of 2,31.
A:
7,58
